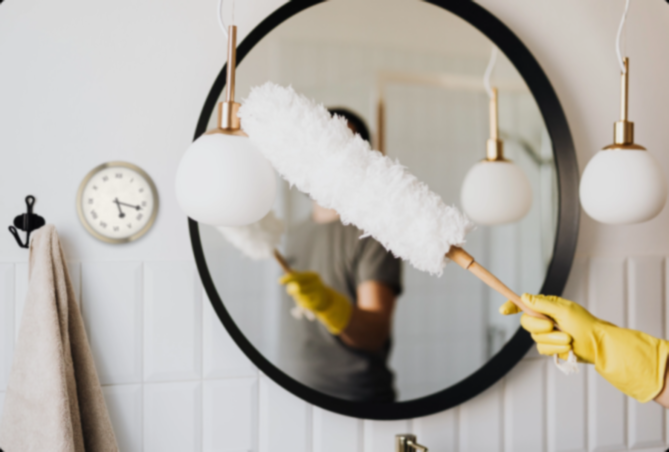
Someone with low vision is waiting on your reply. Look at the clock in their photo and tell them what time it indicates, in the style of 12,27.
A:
5,17
